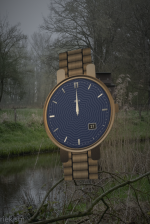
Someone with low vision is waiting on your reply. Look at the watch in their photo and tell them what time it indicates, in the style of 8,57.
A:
12,00
